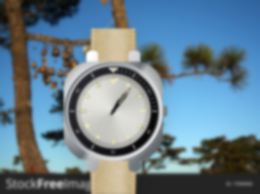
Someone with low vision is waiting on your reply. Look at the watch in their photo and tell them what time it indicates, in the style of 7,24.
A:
1,06
